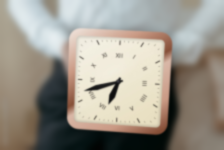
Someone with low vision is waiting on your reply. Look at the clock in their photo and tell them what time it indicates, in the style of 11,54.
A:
6,42
